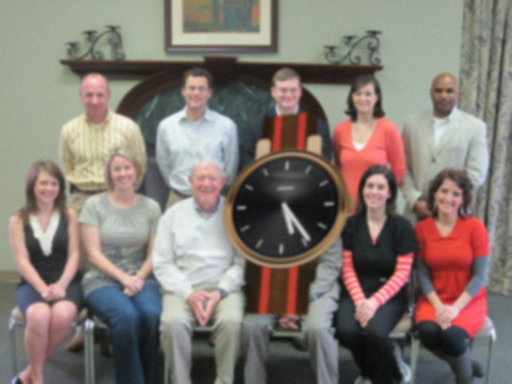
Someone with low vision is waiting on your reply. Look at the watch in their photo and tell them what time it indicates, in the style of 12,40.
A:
5,24
